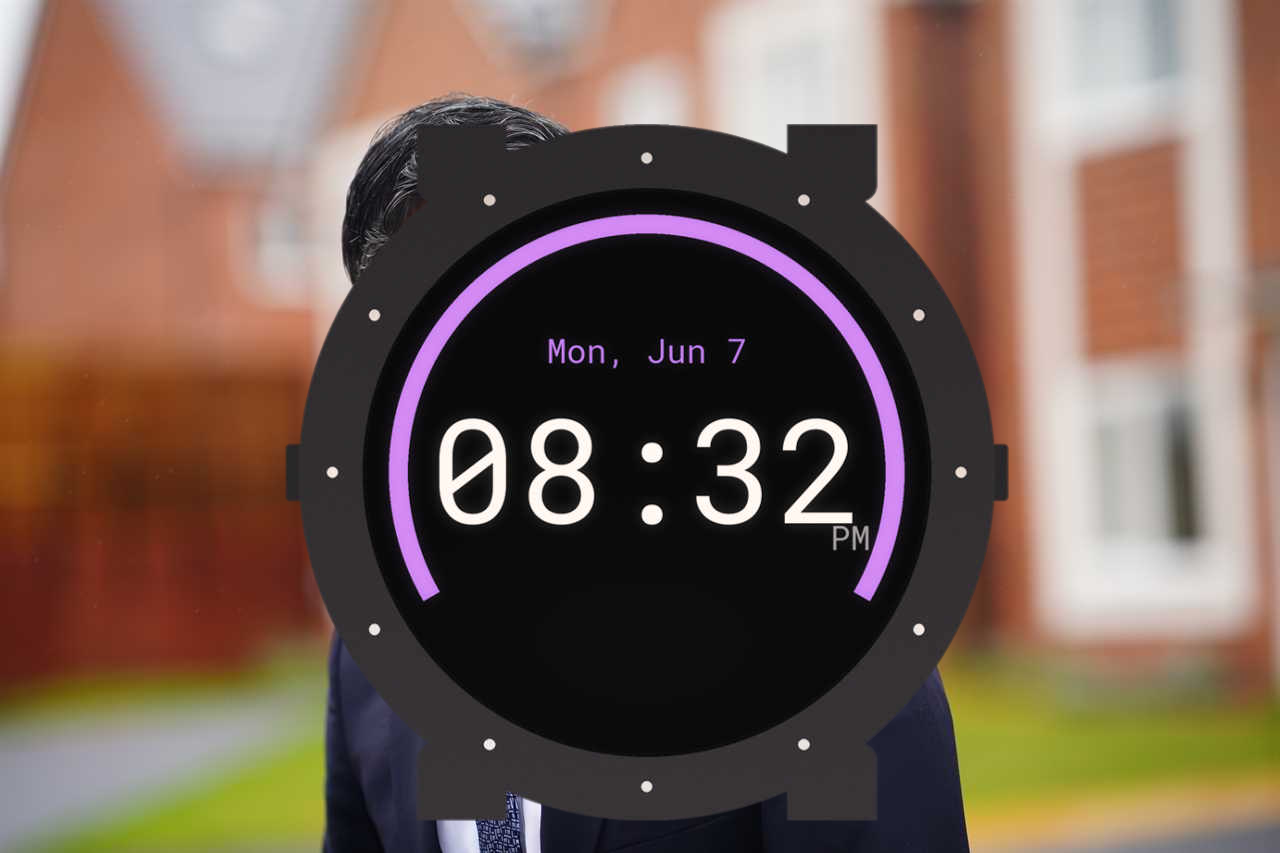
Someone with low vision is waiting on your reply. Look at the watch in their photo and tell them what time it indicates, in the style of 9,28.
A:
8,32
